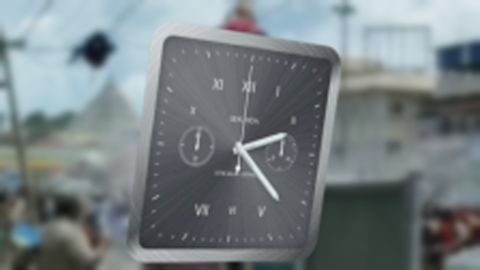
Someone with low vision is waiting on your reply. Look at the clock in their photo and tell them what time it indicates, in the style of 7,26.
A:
2,22
